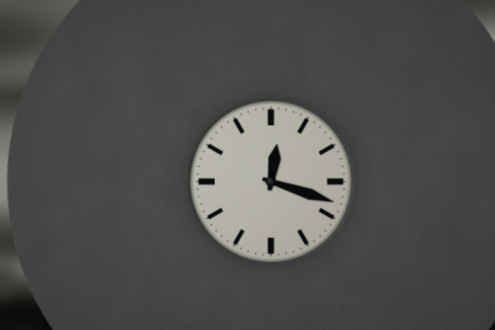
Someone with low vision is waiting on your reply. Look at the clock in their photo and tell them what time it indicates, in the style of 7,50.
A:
12,18
